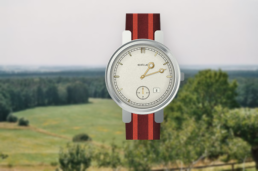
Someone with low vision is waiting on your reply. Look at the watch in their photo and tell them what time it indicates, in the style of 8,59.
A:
1,12
